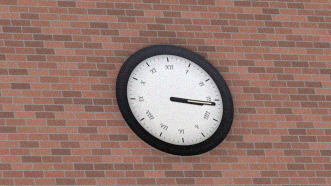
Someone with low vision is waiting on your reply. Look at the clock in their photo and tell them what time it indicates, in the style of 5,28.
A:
3,16
